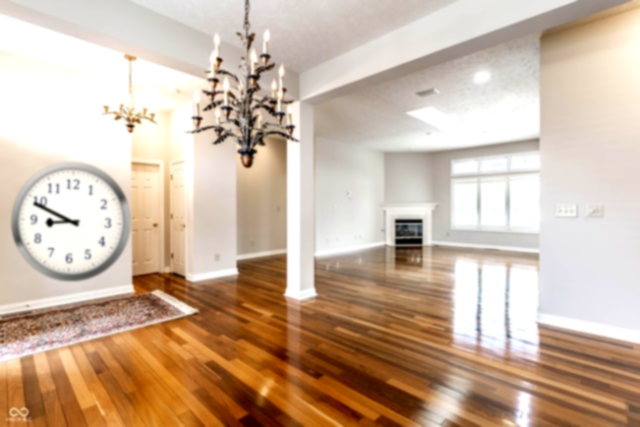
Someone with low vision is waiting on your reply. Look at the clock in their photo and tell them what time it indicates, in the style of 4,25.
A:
8,49
